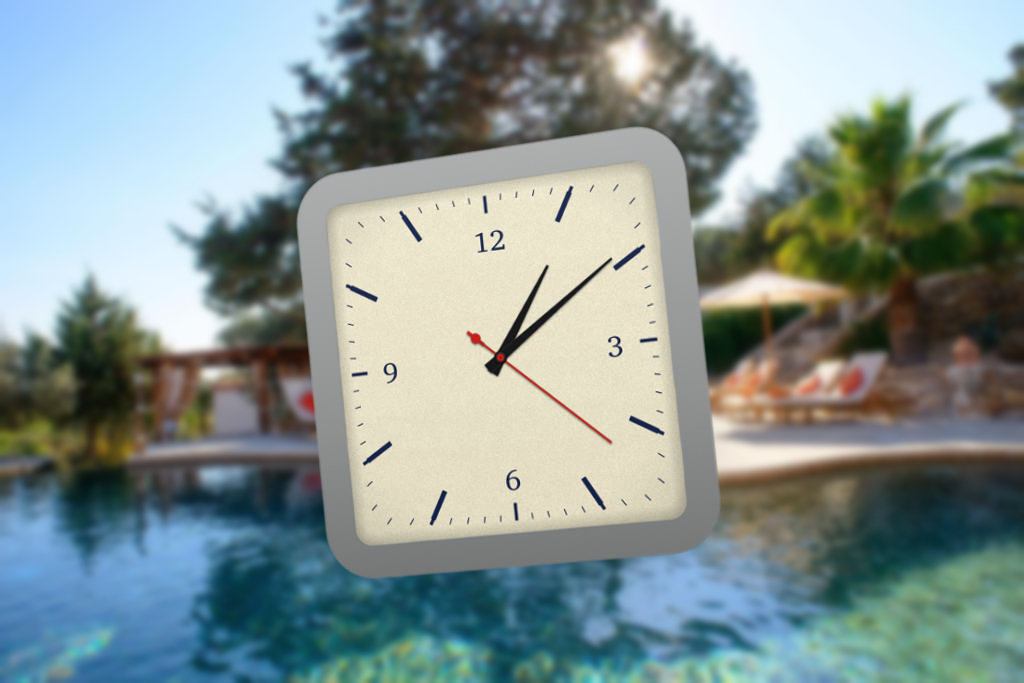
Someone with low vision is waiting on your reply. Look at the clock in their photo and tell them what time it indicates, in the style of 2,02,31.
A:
1,09,22
